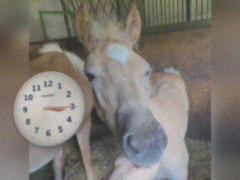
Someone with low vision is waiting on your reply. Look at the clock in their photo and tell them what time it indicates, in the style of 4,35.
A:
3,15
